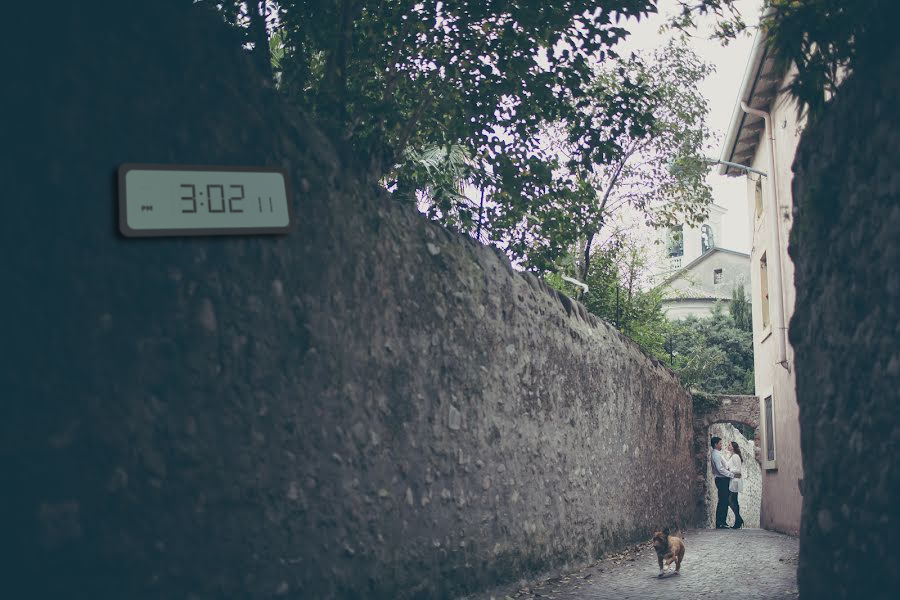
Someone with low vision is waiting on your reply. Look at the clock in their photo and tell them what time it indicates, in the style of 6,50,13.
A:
3,02,11
